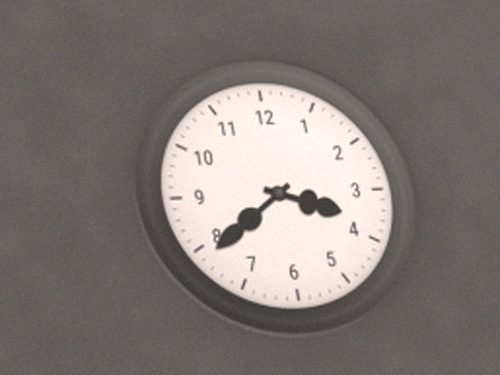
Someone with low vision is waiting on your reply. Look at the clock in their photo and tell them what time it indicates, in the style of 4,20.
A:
3,39
